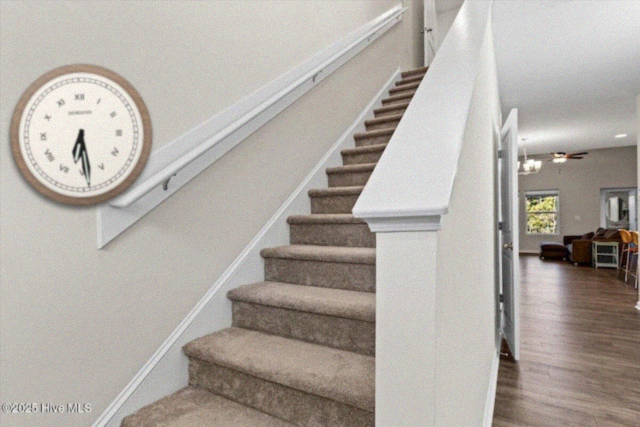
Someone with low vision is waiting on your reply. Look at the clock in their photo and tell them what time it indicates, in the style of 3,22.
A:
6,29
